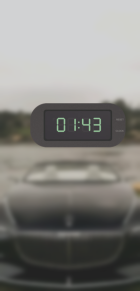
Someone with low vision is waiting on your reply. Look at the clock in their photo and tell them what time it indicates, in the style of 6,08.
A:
1,43
